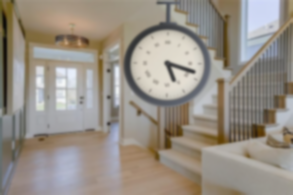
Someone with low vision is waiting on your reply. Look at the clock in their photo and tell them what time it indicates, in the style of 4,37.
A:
5,18
